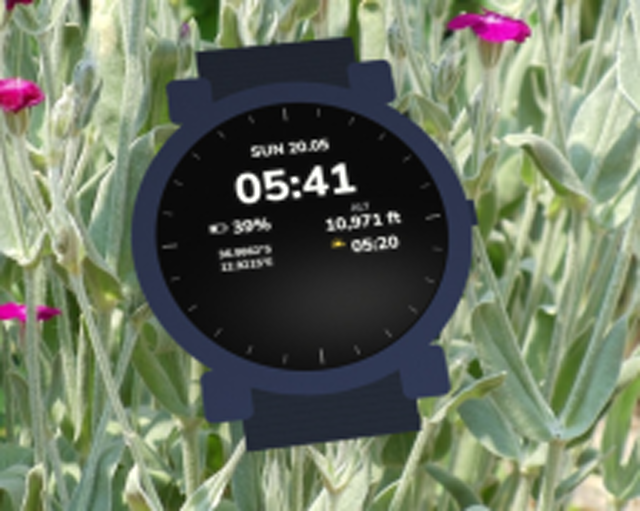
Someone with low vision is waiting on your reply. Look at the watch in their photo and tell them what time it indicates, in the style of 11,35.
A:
5,41
